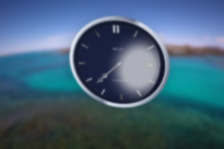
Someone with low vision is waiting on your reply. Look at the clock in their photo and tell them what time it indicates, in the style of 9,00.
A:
7,38
